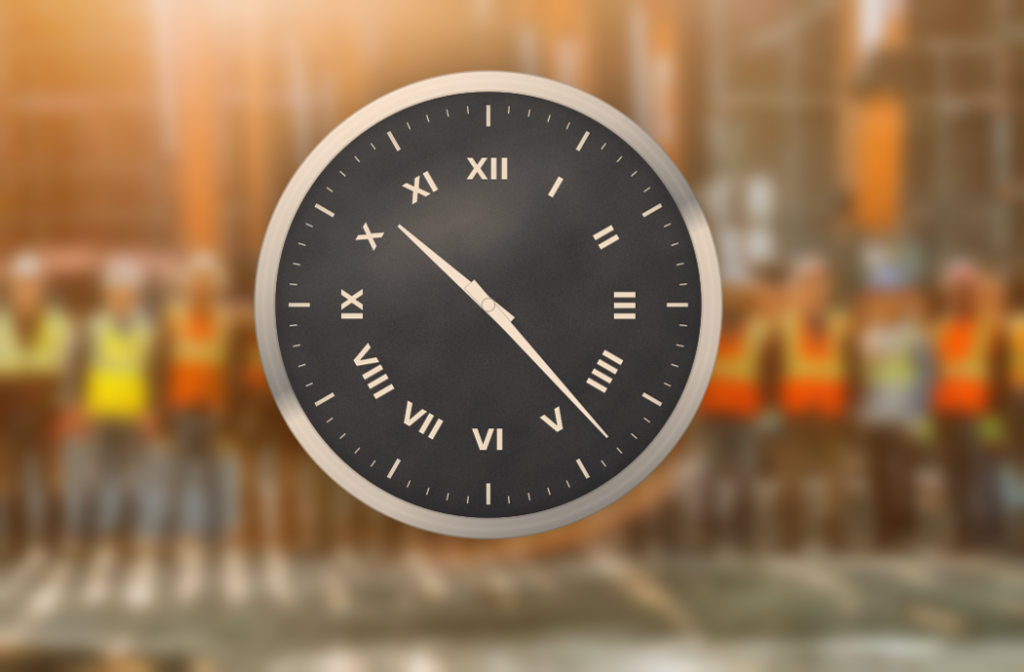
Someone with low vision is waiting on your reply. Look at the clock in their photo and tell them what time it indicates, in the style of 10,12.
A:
10,23
